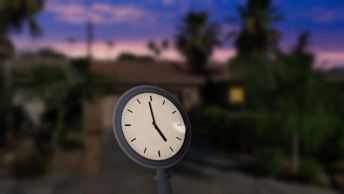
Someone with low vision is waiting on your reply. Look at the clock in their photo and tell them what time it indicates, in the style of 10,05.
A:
4,59
